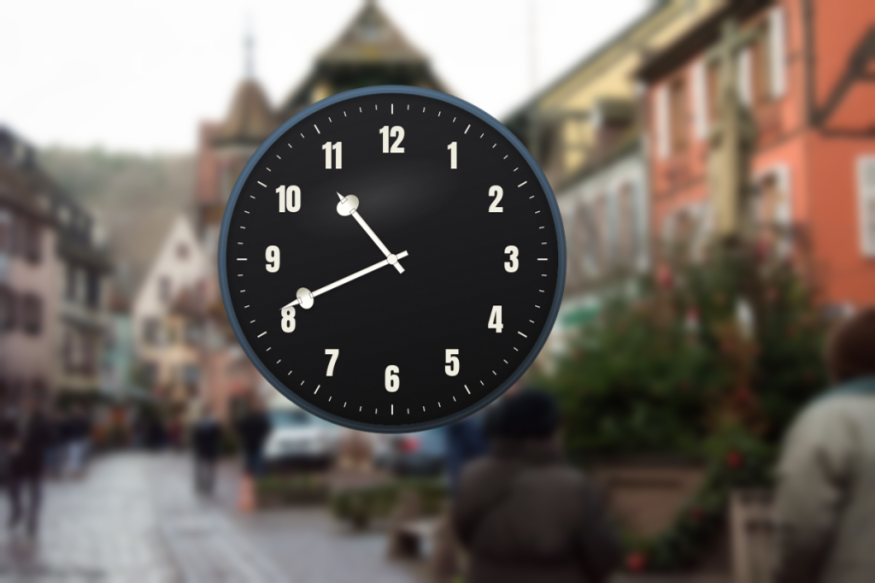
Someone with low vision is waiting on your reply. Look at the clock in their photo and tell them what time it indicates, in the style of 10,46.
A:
10,41
